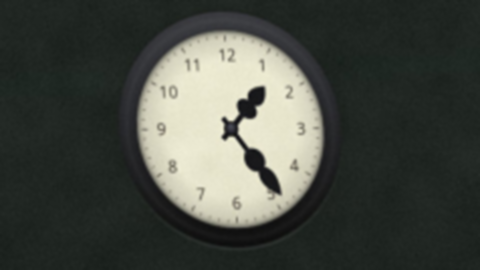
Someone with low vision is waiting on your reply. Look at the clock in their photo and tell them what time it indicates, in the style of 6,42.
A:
1,24
